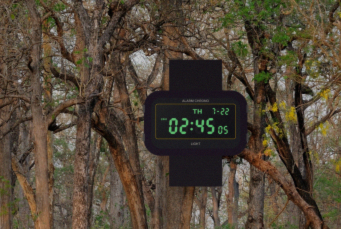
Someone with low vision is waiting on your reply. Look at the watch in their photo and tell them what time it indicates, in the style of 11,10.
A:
2,45
